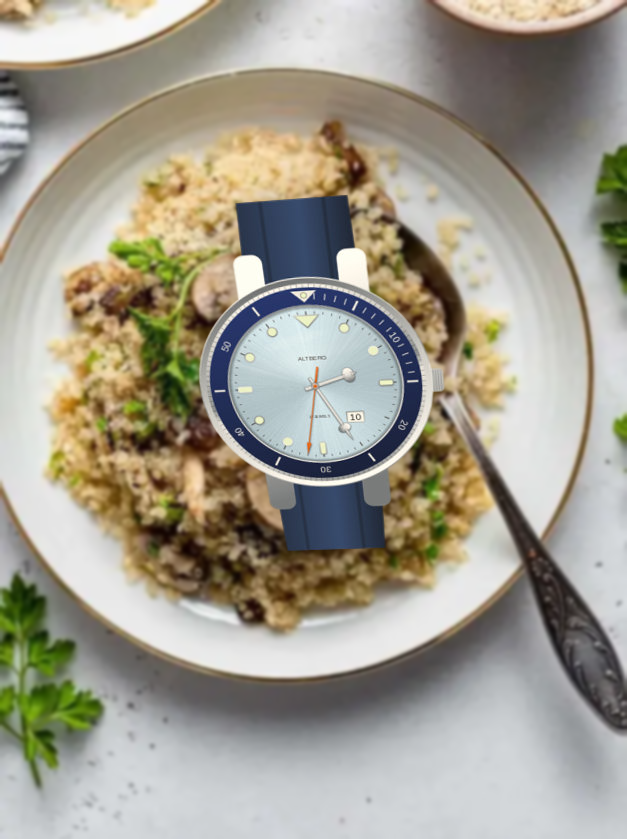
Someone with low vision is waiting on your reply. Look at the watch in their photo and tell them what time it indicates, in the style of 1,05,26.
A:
2,25,32
